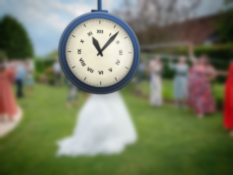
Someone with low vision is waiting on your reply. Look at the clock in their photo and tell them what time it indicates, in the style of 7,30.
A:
11,07
